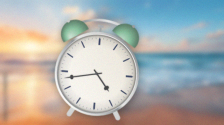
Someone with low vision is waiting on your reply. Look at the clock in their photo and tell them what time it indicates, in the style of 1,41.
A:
4,43
